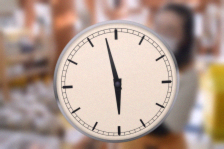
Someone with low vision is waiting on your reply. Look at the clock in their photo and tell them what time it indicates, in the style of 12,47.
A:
5,58
